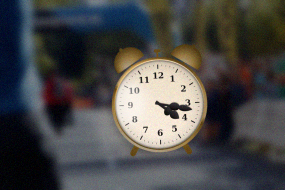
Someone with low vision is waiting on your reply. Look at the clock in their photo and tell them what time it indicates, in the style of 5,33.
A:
4,17
